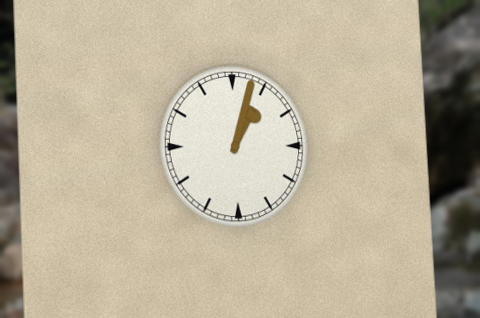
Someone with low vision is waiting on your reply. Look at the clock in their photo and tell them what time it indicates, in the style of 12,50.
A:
1,03
